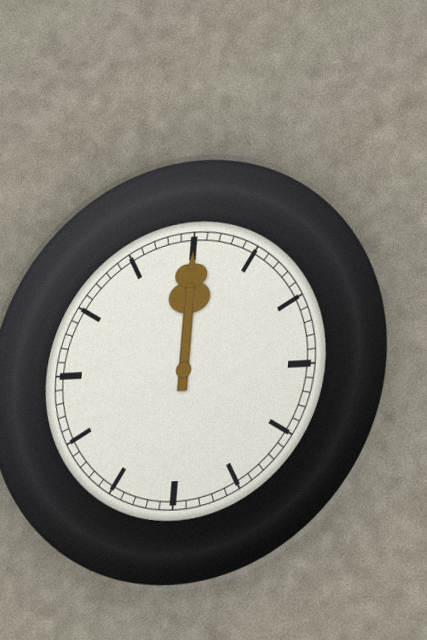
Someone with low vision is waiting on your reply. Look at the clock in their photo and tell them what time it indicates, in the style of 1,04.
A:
12,00
